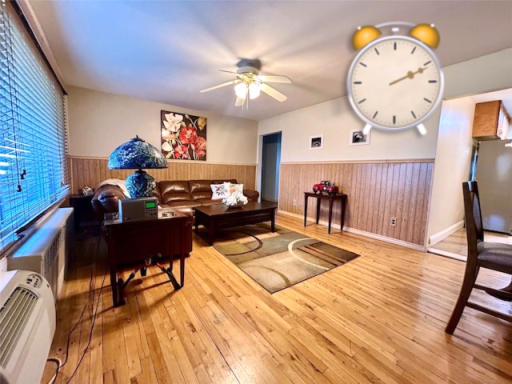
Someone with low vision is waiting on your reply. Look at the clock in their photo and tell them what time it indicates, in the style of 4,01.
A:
2,11
